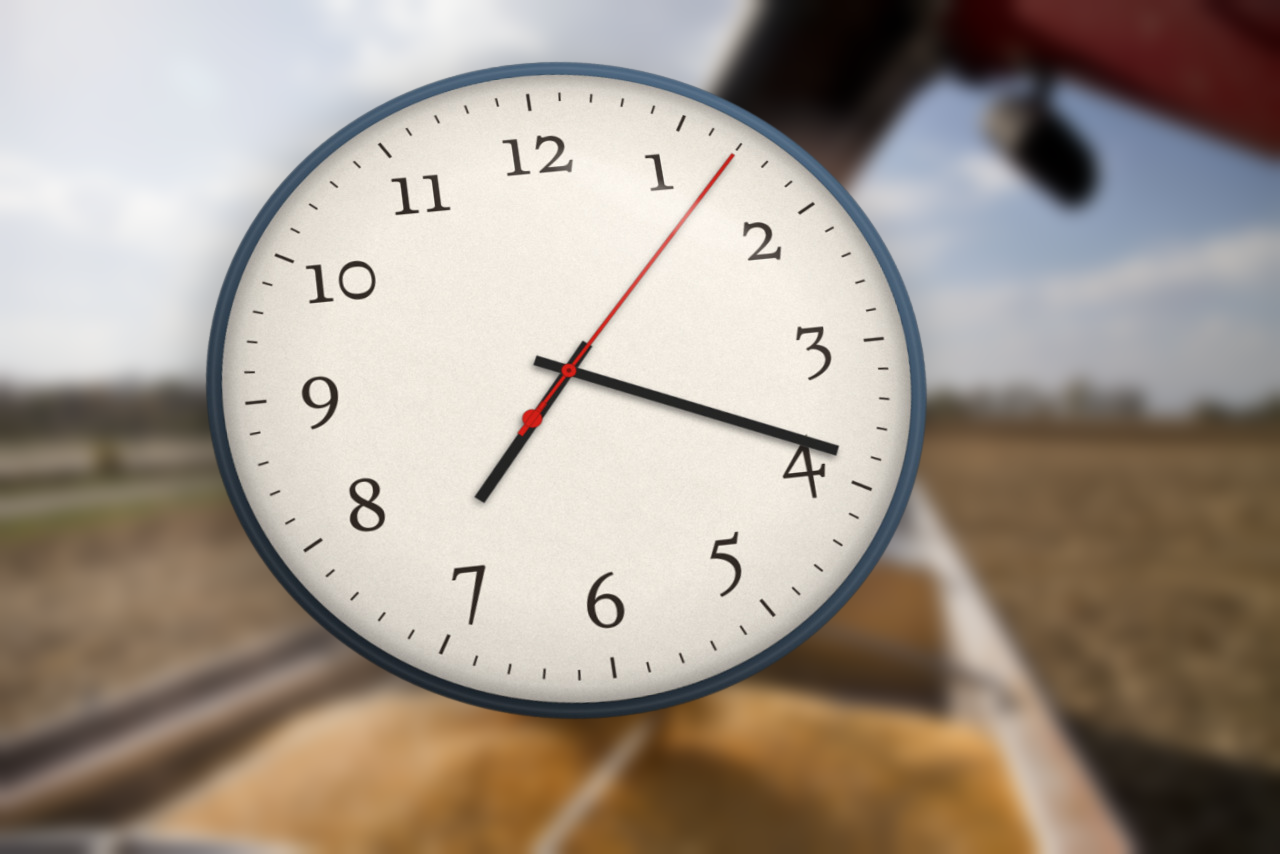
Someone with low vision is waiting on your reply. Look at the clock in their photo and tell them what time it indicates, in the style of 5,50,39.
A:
7,19,07
